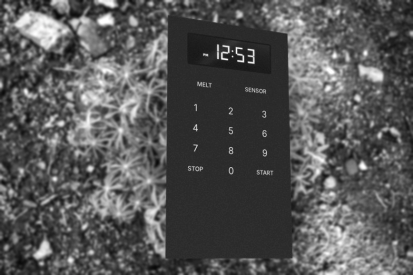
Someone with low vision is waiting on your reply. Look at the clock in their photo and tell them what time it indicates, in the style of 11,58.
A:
12,53
